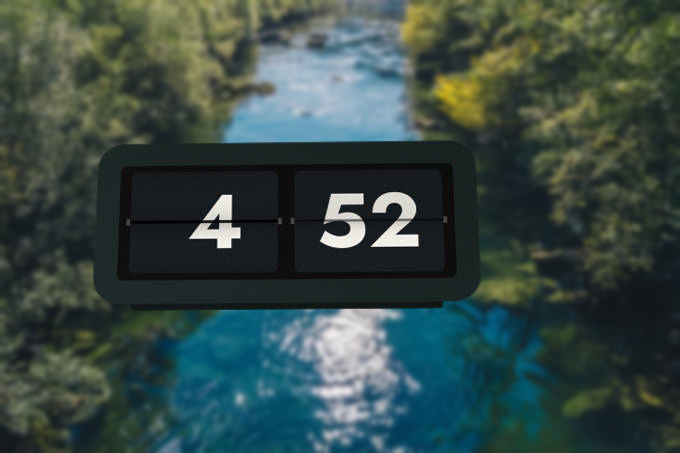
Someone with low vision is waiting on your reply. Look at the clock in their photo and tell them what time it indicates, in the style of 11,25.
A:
4,52
